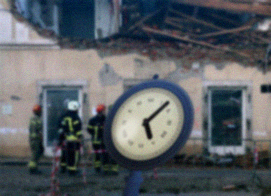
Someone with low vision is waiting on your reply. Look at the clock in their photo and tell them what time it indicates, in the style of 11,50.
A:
5,07
